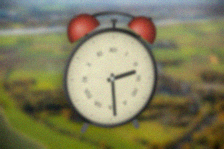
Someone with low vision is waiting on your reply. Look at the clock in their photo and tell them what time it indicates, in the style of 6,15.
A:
2,29
